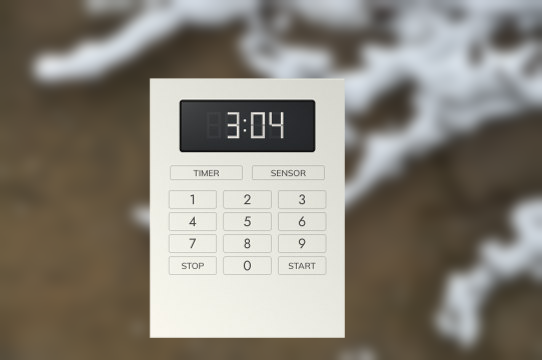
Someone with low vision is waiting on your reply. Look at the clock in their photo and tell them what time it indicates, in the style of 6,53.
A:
3,04
